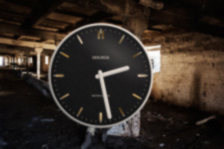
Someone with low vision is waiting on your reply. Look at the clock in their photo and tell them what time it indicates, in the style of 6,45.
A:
2,28
